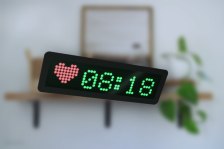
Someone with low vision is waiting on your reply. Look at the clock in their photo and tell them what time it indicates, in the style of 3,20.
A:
8,18
